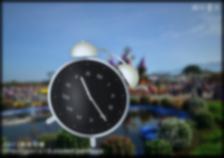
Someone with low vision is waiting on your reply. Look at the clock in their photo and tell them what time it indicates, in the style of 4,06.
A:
10,20
